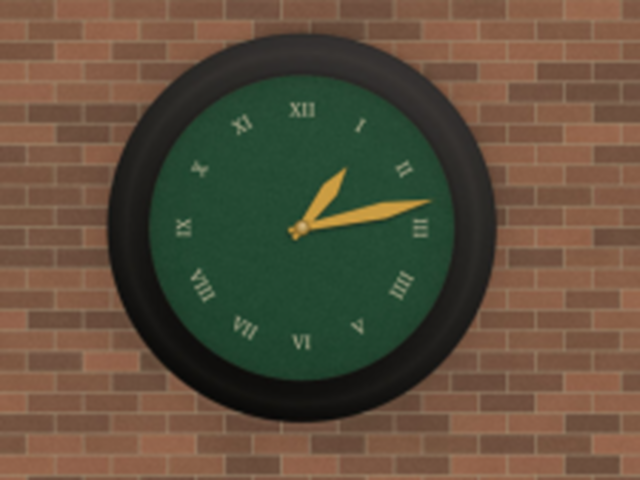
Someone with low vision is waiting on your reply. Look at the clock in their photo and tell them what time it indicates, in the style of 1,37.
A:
1,13
